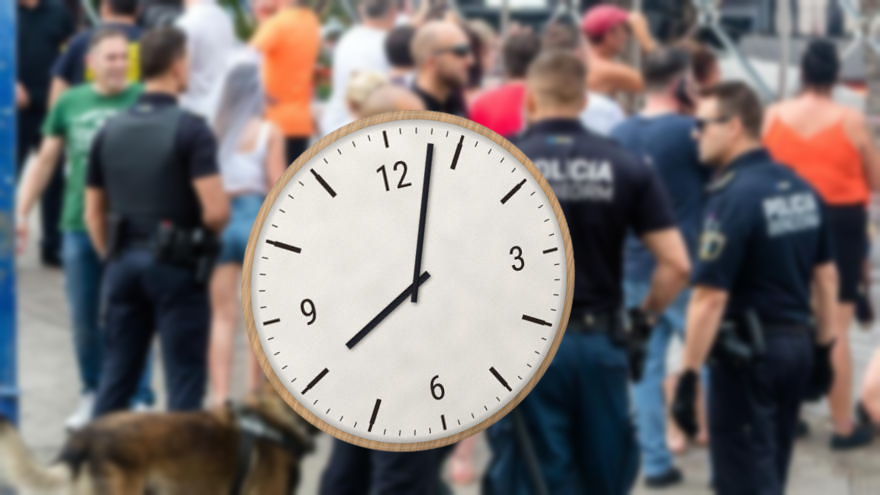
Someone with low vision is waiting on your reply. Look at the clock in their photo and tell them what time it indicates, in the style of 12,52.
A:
8,03
